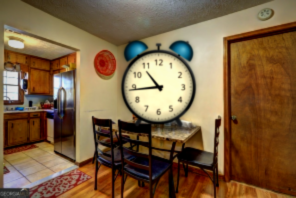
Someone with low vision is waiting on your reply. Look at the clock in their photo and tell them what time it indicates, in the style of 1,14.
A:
10,44
